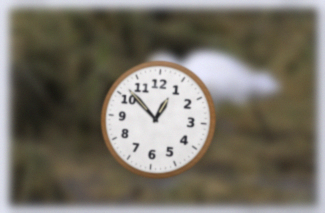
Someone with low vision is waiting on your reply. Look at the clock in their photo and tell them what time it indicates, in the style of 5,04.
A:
12,52
